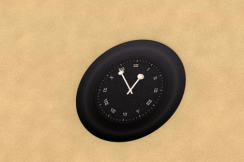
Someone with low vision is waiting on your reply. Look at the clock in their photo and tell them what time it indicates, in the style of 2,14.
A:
12,54
